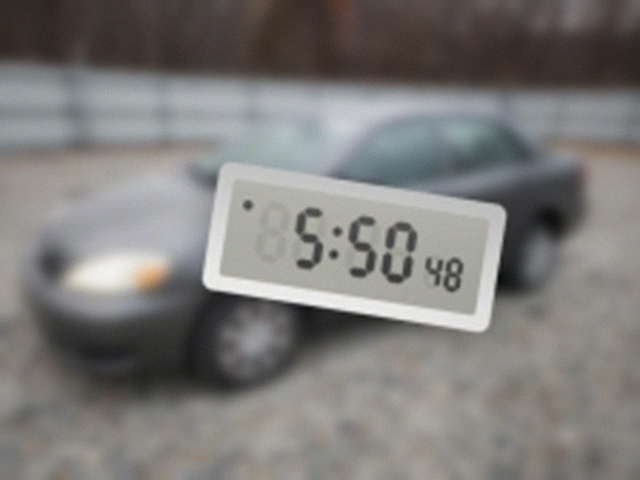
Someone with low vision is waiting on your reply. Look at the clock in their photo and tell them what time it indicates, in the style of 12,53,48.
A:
5,50,48
